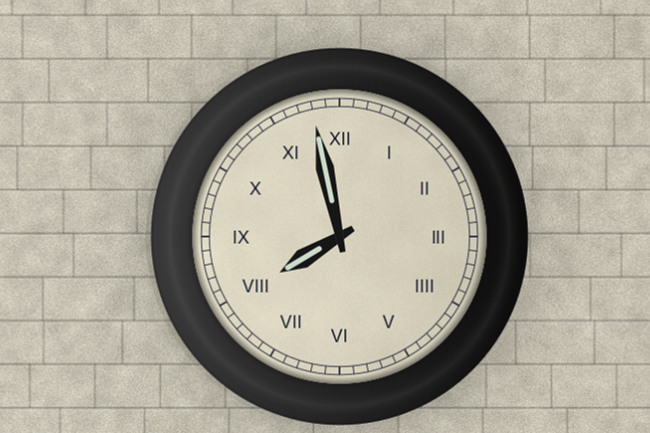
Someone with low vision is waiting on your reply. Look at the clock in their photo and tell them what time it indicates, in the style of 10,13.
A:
7,58
